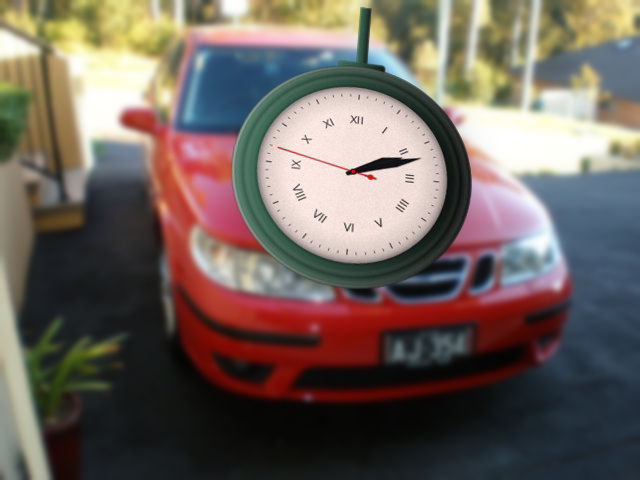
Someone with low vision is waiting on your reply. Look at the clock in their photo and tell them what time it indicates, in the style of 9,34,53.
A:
2,11,47
